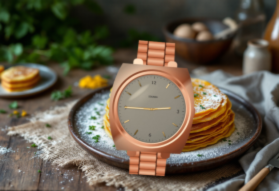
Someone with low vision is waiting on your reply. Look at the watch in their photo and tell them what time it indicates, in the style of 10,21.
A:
2,45
